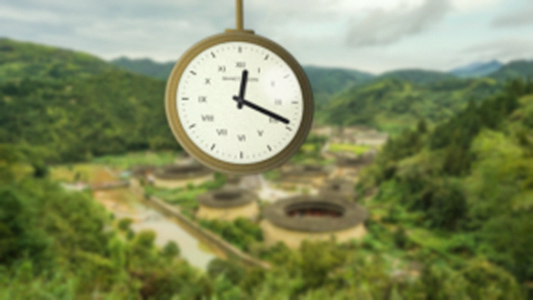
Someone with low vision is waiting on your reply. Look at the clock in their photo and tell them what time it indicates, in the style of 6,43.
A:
12,19
